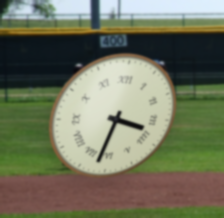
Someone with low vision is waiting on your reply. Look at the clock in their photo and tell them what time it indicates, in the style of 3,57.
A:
3,32
